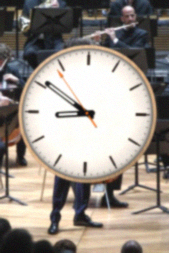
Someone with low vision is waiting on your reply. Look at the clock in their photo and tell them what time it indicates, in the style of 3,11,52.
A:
8,50,54
